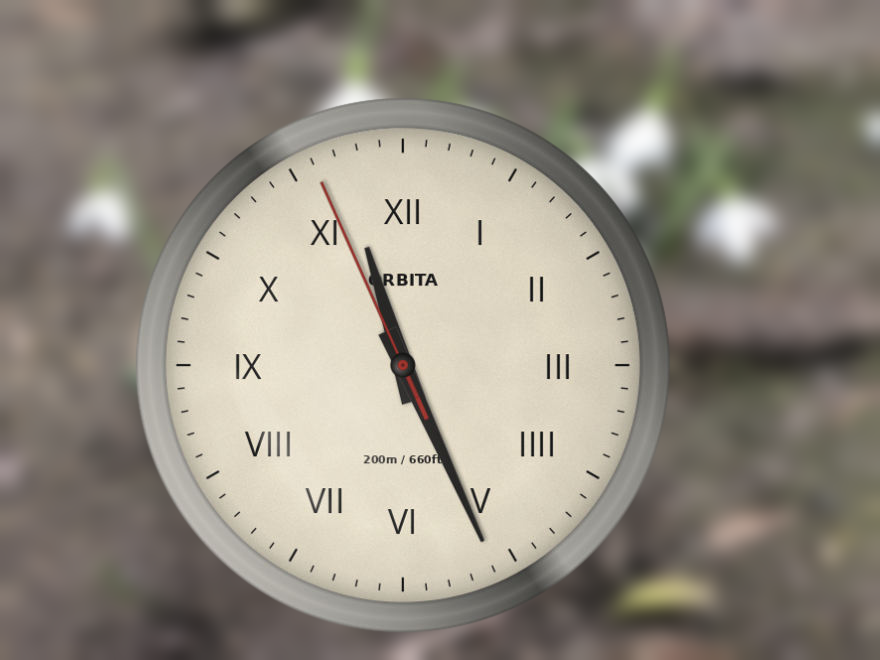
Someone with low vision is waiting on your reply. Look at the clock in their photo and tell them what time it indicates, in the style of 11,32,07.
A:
11,25,56
